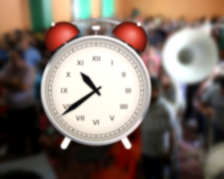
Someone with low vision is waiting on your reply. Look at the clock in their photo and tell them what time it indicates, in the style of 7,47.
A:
10,39
